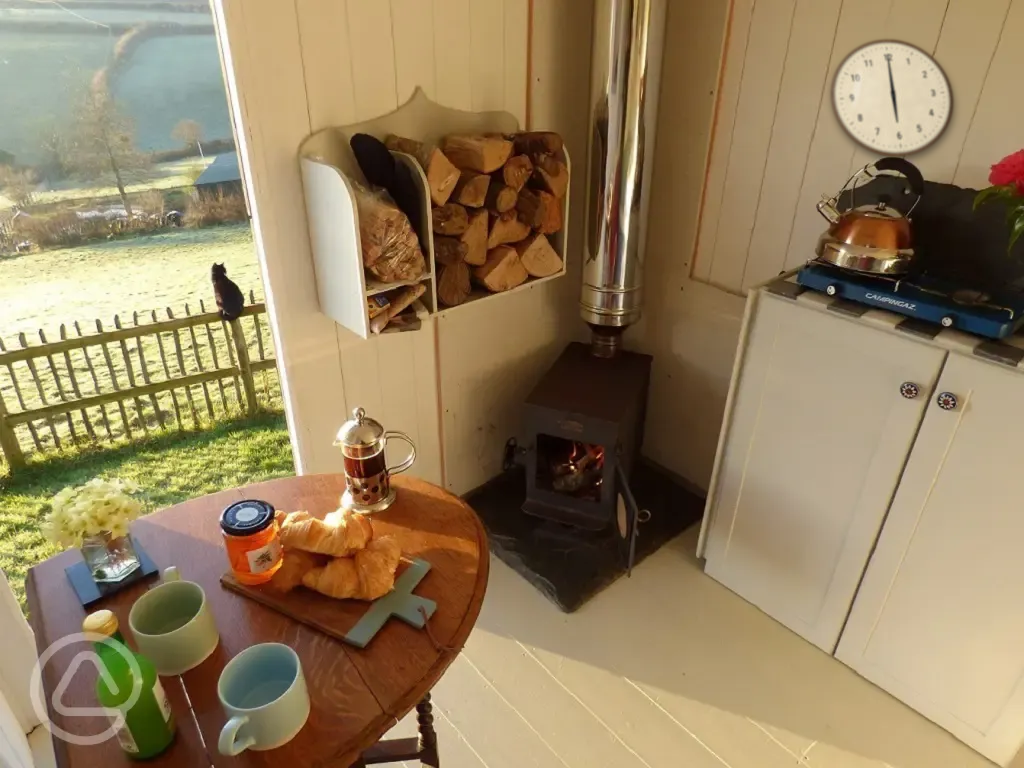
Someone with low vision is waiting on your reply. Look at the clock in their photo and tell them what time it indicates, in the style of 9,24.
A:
6,00
